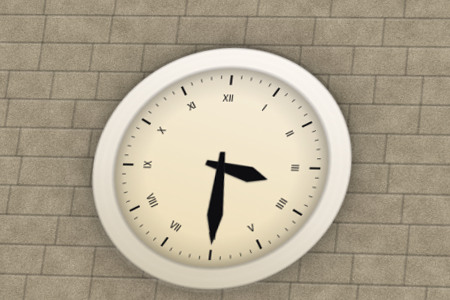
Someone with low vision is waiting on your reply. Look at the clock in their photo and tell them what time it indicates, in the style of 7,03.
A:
3,30
